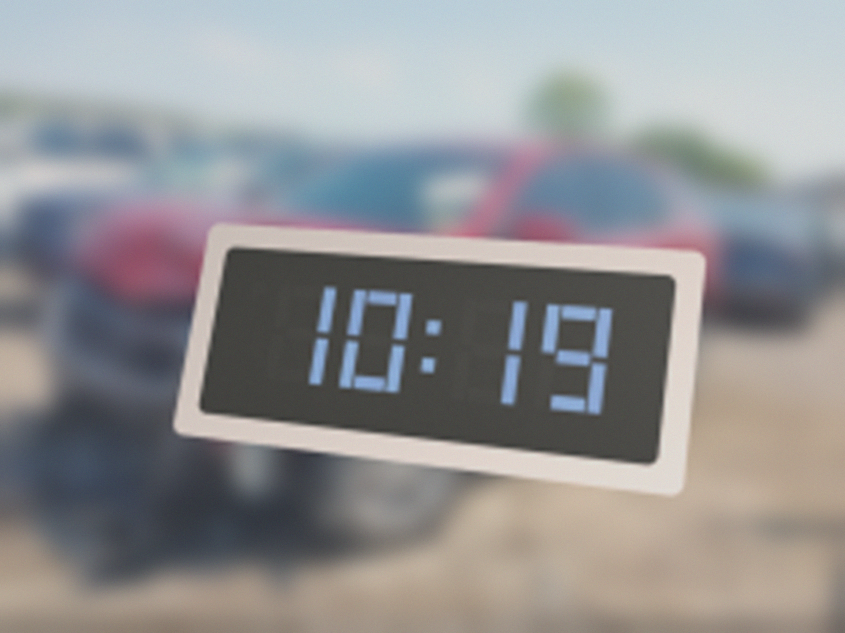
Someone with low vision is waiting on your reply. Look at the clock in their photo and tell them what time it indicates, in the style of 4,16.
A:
10,19
